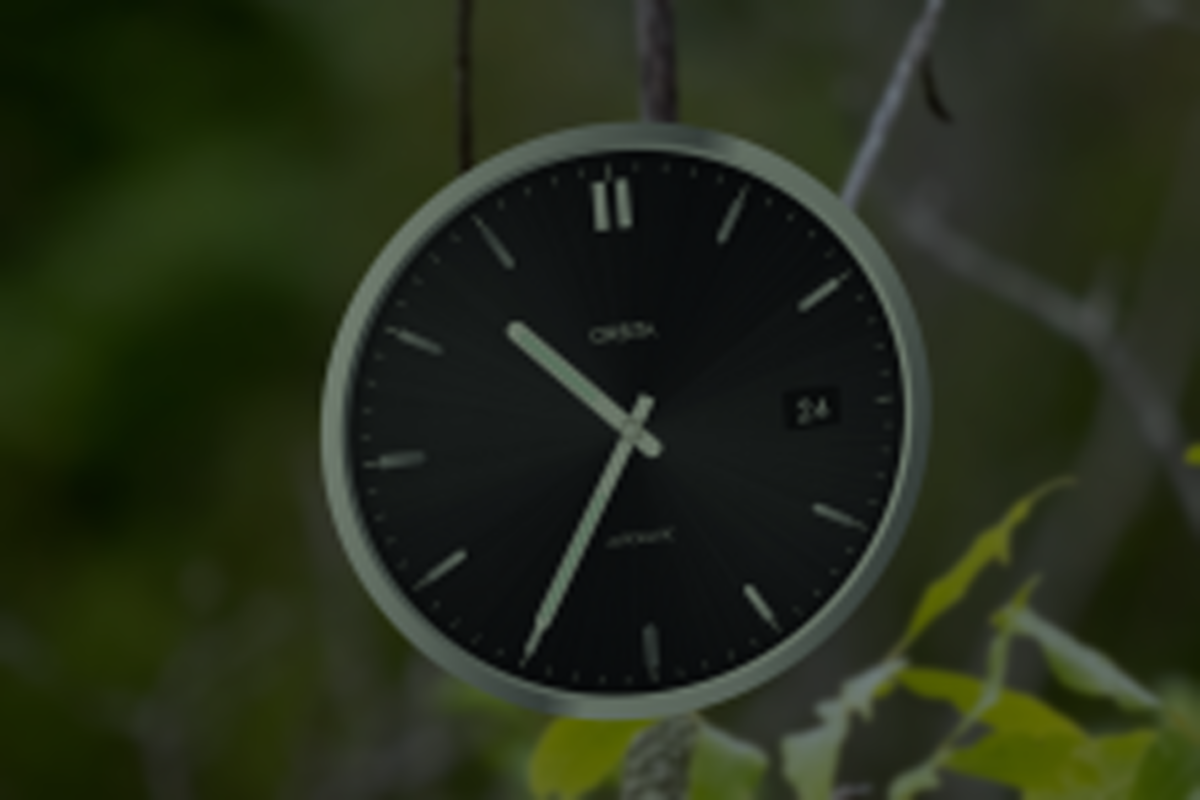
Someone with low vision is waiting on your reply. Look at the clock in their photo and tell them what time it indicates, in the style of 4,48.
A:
10,35
